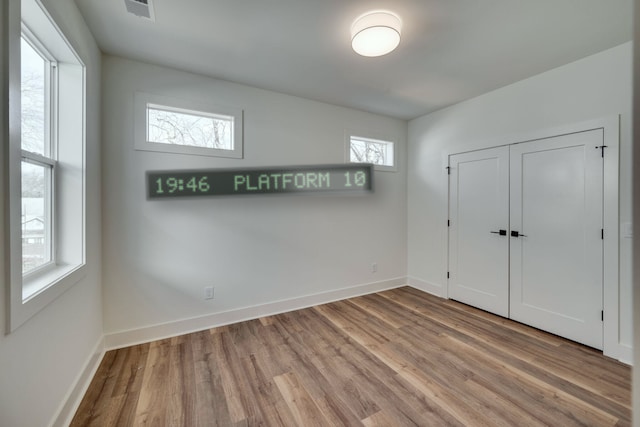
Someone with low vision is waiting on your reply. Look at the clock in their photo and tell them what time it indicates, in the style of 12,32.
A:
19,46
